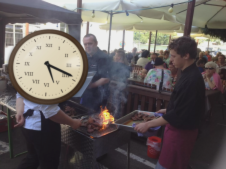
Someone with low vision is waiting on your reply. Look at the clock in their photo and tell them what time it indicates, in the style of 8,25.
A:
5,19
